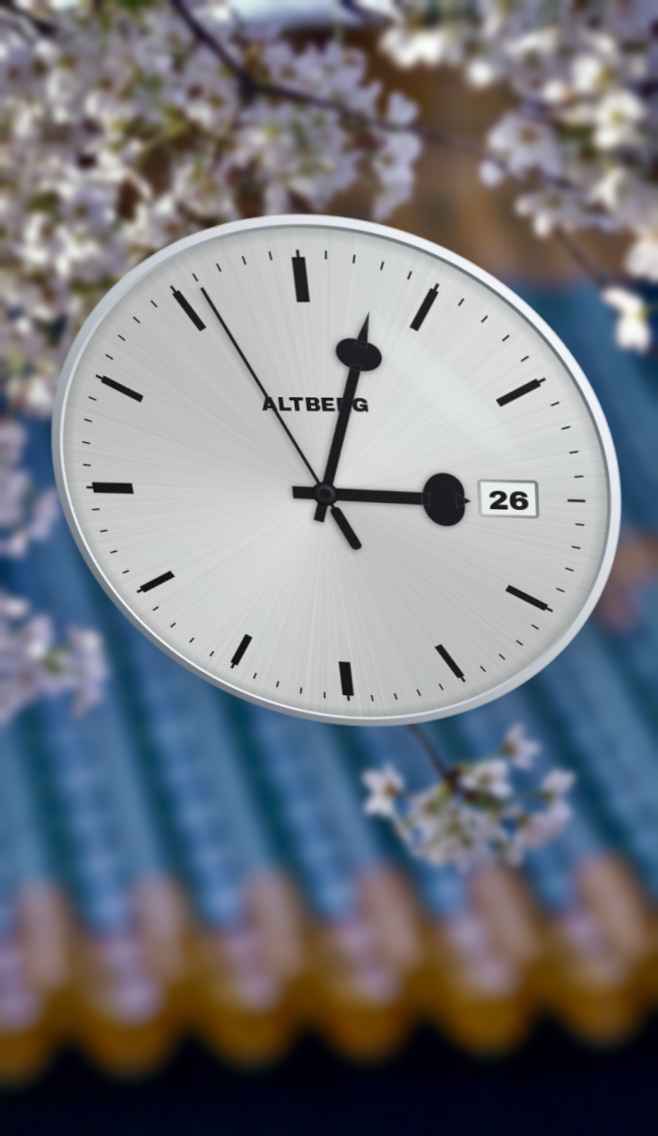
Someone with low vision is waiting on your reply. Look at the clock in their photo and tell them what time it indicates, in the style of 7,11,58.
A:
3,02,56
